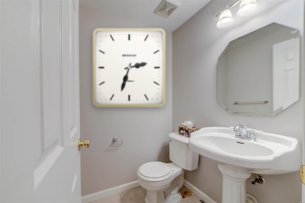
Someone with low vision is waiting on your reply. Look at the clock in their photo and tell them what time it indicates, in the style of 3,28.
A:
2,33
